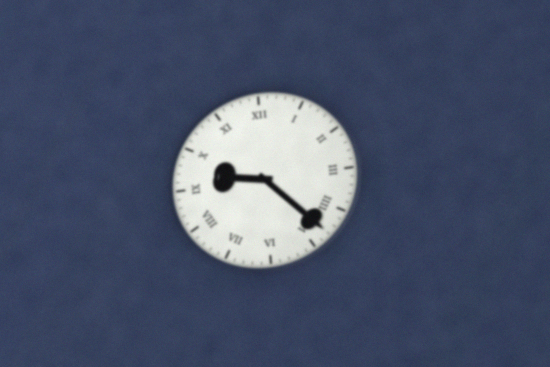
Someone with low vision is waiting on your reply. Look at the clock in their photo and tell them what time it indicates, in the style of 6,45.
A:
9,23
